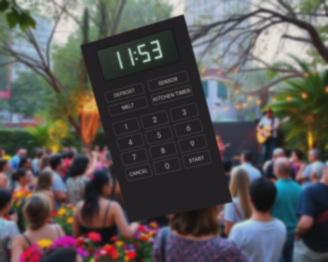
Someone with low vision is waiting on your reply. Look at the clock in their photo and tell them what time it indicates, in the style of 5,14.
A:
11,53
